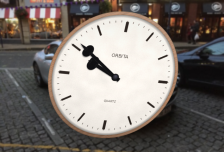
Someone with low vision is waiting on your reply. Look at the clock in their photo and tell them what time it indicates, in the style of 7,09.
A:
9,51
